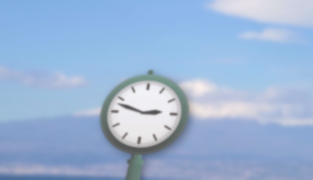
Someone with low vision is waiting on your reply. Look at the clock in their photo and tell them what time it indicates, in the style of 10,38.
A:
2,48
